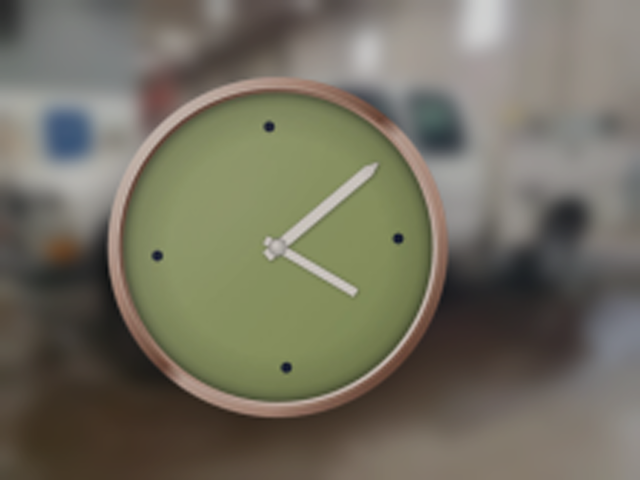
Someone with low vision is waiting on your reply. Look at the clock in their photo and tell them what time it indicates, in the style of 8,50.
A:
4,09
